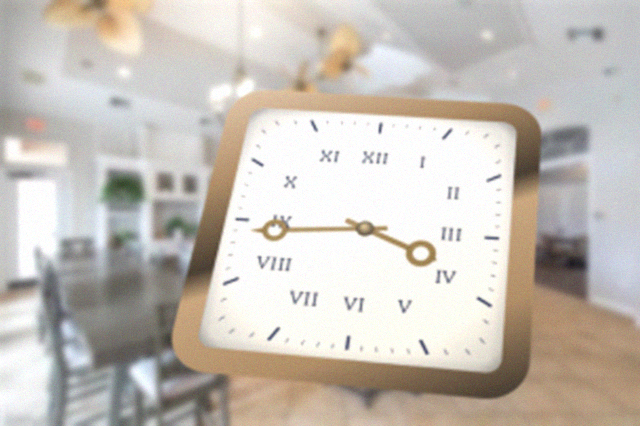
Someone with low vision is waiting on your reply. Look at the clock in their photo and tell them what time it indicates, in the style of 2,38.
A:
3,44
